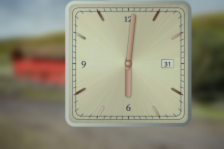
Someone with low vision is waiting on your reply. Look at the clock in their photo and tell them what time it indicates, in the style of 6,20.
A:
6,01
